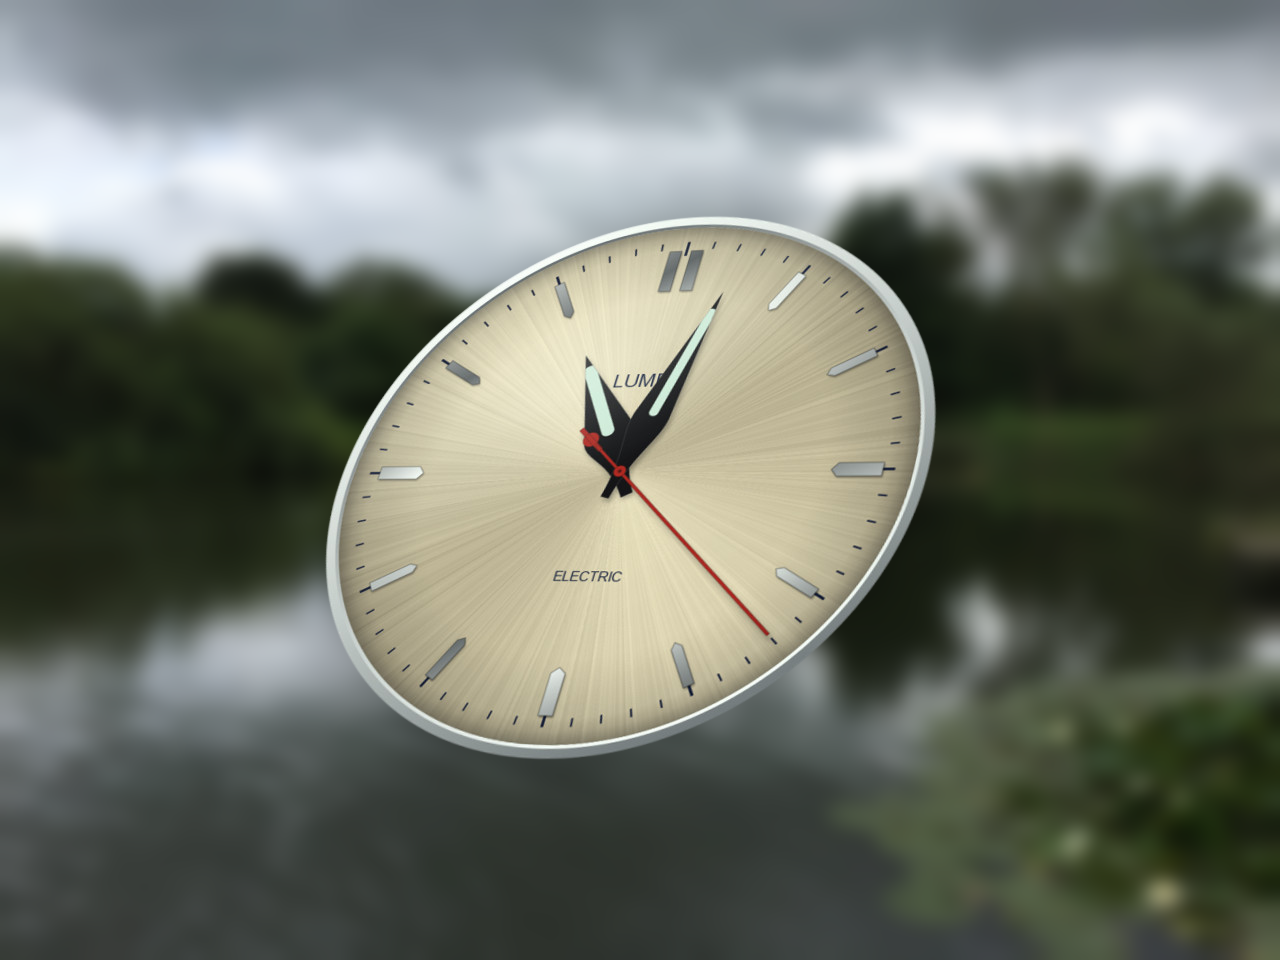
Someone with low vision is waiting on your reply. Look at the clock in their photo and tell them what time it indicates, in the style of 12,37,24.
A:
11,02,22
